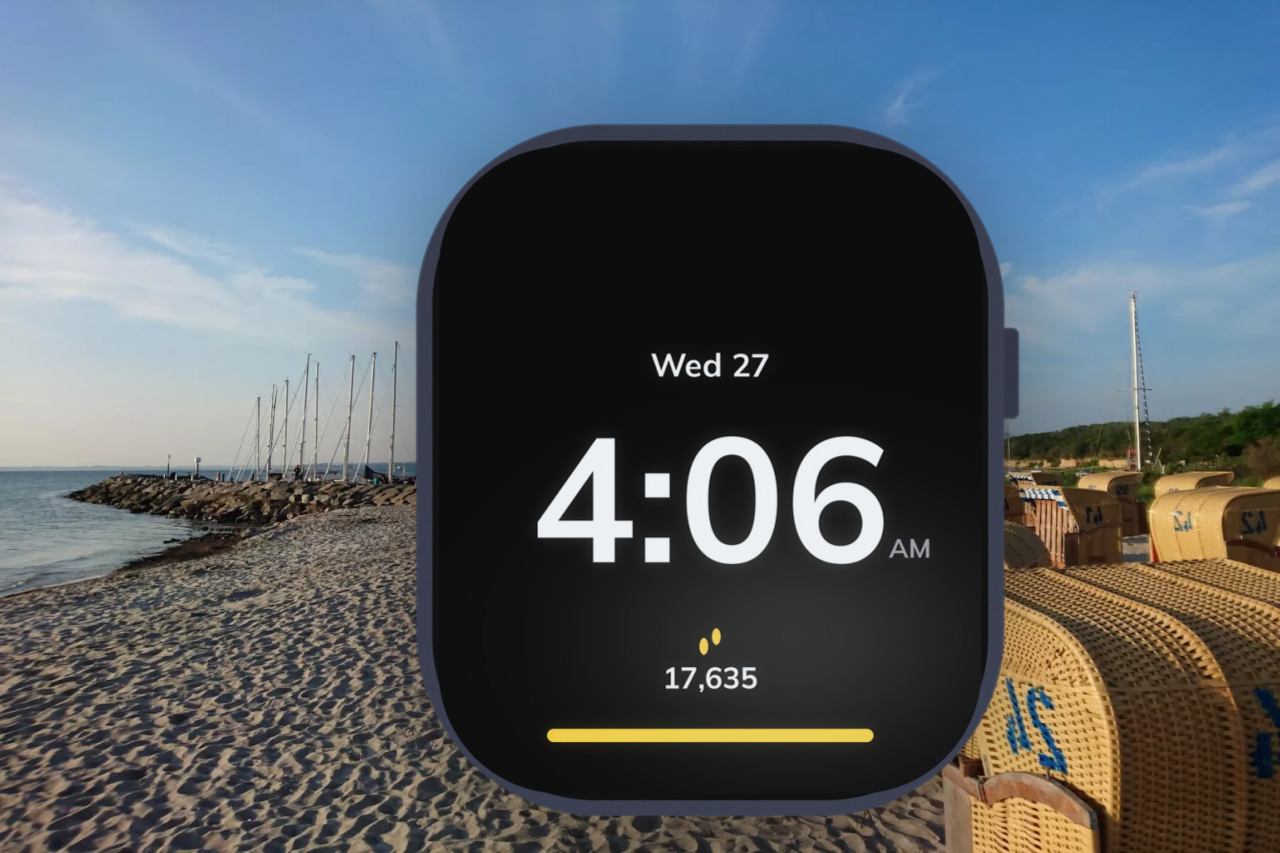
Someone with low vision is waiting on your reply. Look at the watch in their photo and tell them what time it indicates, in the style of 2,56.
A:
4,06
